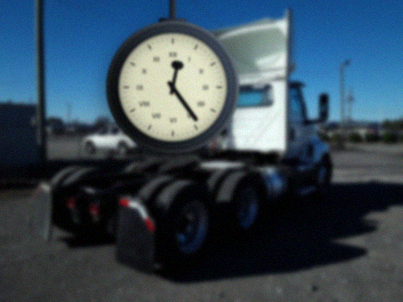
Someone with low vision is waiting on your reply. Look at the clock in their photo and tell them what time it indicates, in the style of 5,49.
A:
12,24
